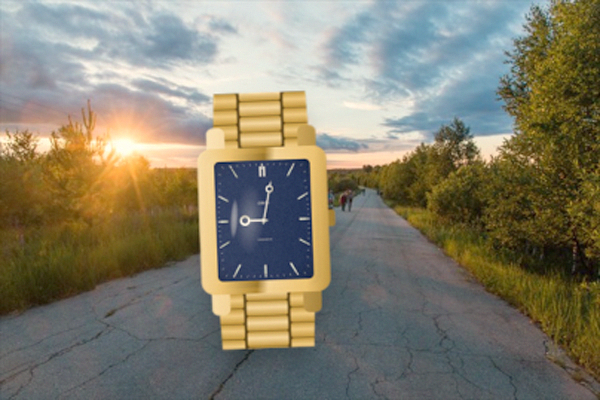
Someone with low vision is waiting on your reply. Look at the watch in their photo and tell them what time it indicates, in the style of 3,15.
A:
9,02
